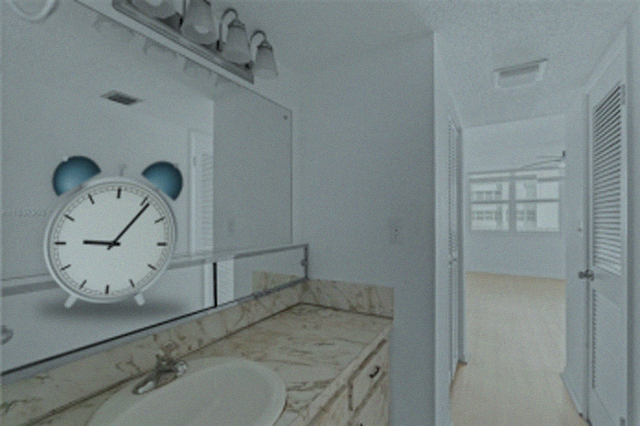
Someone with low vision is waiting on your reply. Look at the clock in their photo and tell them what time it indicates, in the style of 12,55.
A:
9,06
